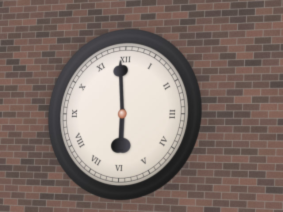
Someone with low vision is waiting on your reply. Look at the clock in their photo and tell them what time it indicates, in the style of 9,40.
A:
5,59
